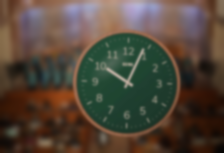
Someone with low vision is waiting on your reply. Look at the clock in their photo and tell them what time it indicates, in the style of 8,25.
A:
10,04
